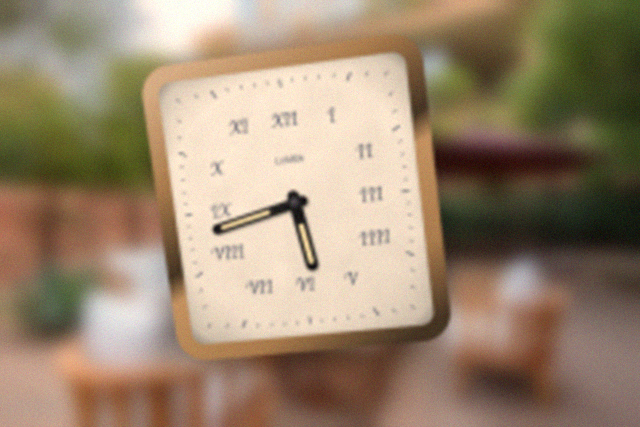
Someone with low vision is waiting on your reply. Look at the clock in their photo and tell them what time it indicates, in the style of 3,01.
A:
5,43
